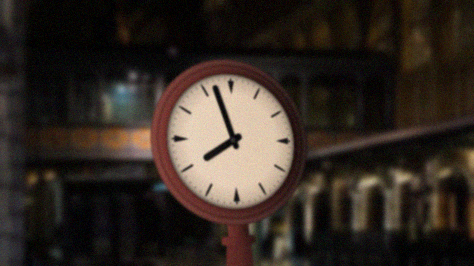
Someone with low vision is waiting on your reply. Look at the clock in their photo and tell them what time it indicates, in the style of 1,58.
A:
7,57
